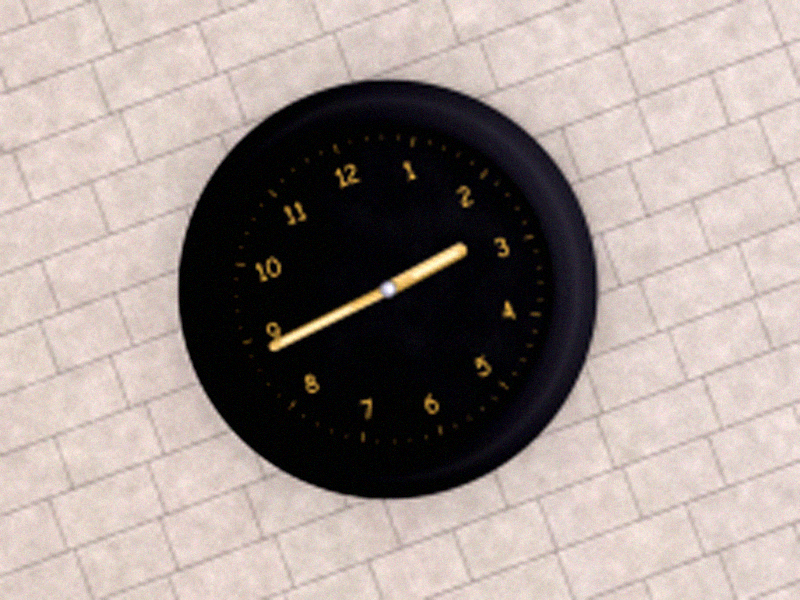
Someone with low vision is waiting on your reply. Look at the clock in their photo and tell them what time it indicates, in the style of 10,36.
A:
2,44
